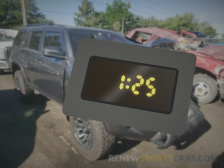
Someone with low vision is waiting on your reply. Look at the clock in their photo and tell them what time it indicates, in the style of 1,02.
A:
1,25
